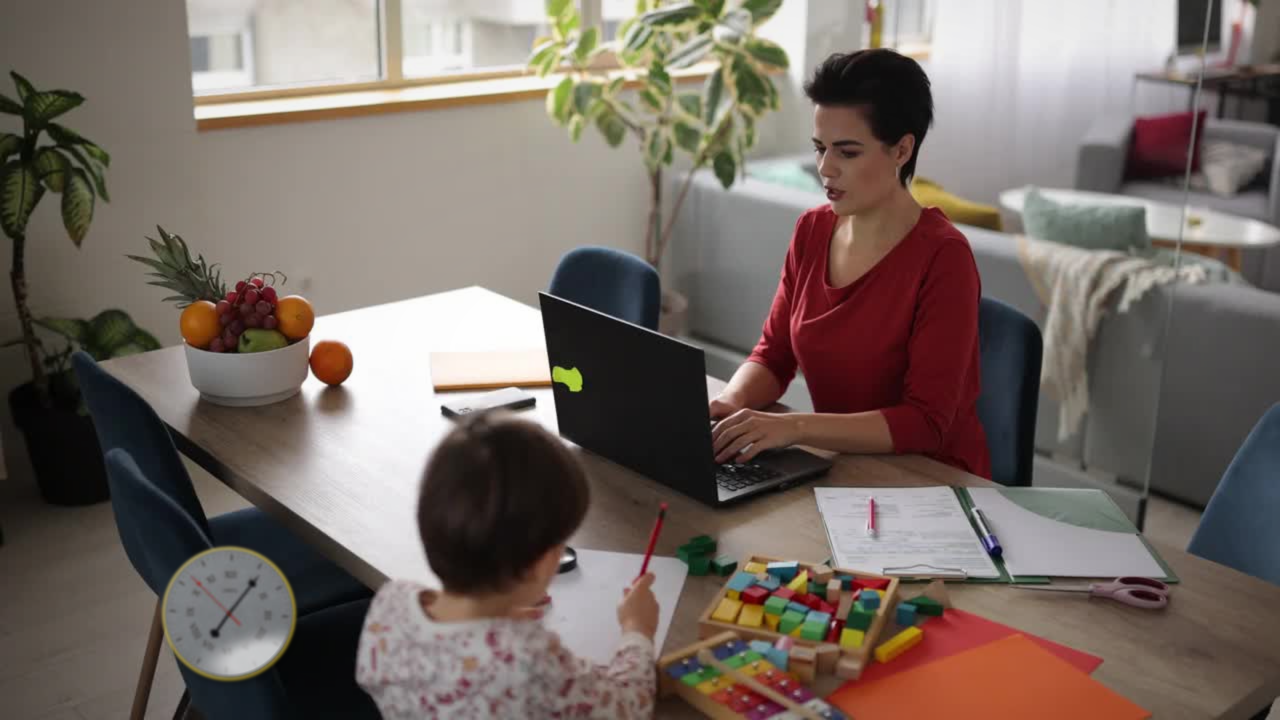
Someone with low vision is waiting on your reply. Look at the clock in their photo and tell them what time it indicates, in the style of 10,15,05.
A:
7,05,52
